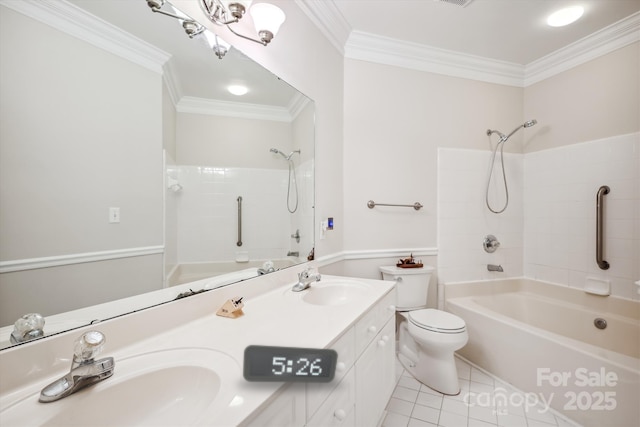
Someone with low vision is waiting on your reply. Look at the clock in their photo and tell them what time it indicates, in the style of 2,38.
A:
5,26
